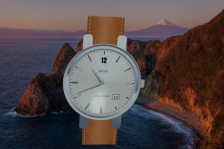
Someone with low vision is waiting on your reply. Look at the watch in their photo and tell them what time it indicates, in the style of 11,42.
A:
10,41
